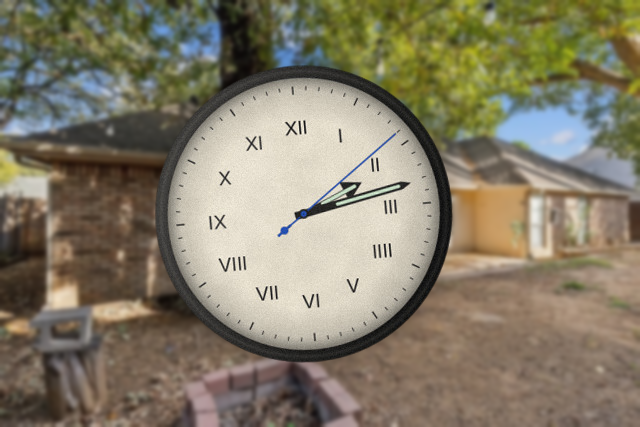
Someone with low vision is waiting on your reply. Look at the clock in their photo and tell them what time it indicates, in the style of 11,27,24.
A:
2,13,09
